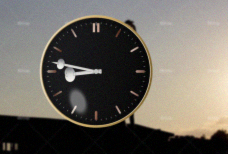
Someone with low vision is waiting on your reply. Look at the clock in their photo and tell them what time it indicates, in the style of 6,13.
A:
8,47
